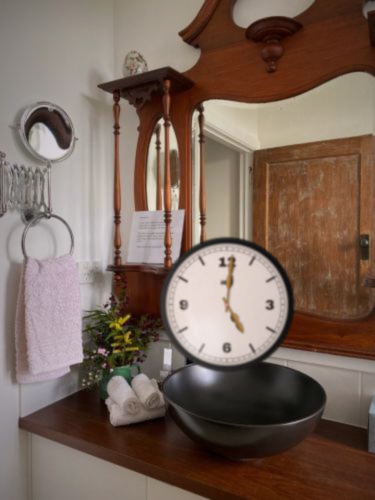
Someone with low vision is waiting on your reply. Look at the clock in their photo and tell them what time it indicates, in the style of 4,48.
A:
5,01
